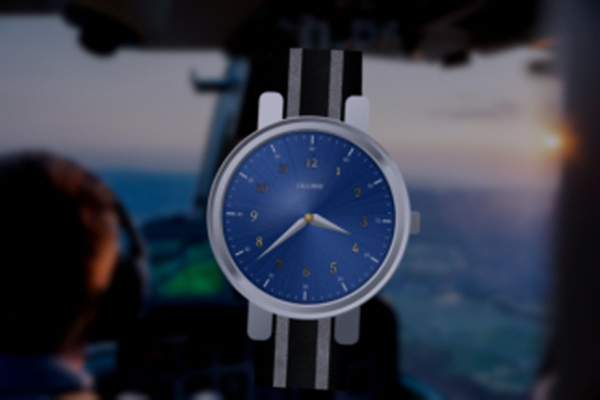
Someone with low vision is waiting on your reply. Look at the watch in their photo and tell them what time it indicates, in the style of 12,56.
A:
3,38
